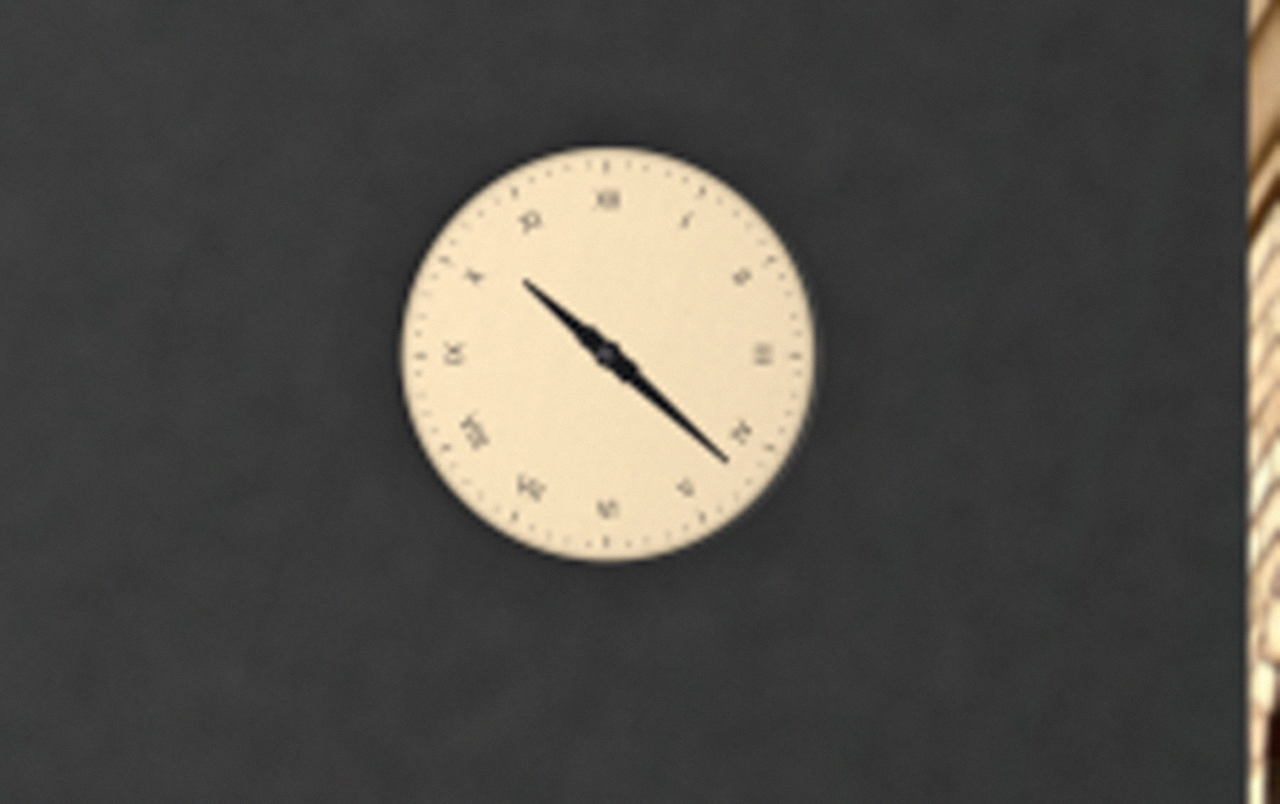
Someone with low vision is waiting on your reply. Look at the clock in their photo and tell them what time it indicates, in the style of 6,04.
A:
10,22
